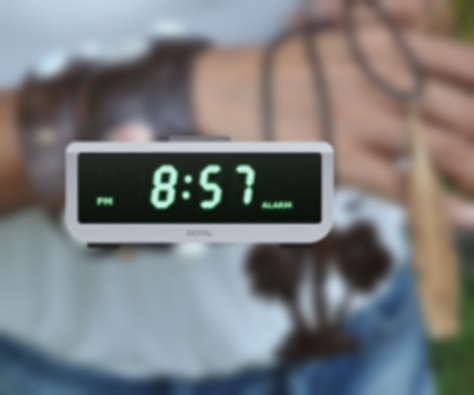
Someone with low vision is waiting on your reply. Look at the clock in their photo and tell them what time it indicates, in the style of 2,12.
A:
8,57
